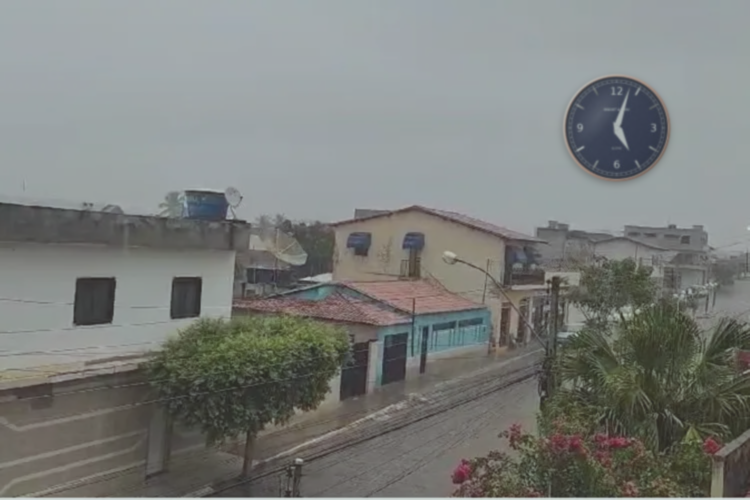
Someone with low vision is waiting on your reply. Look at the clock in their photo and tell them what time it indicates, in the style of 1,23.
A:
5,03
